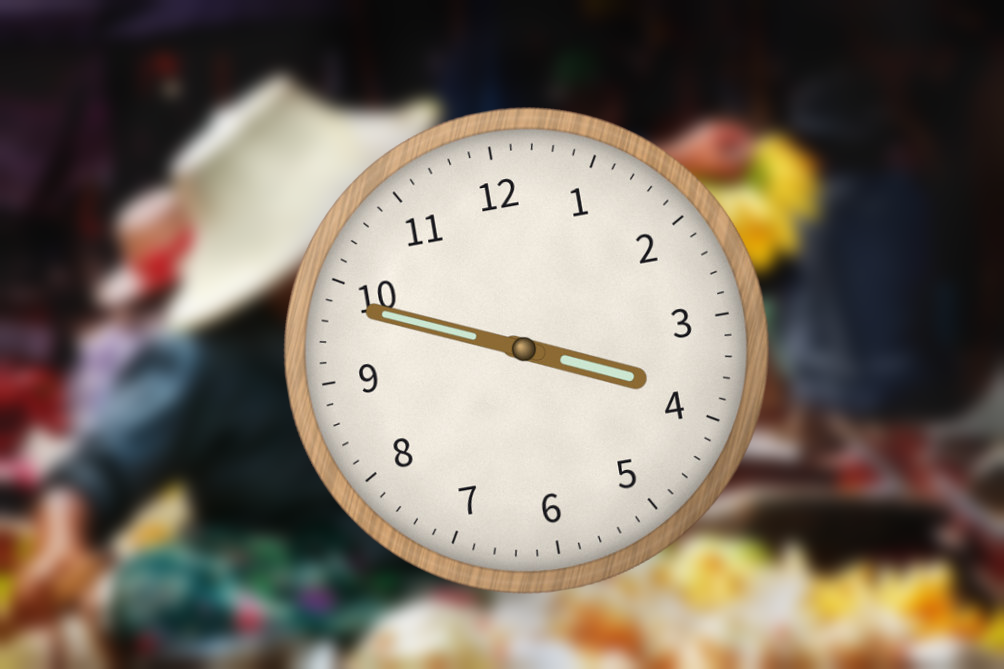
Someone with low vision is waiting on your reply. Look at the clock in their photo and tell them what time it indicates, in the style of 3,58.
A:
3,49
